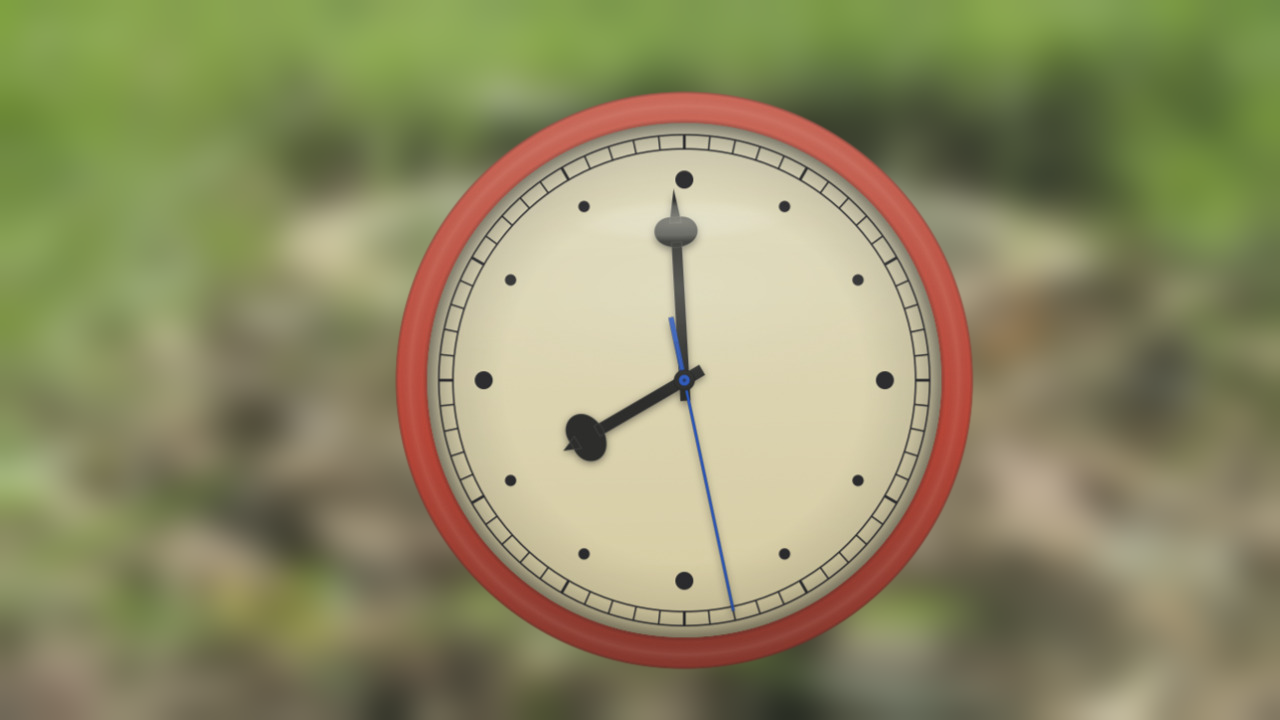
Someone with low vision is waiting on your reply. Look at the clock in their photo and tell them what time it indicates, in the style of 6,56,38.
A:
7,59,28
